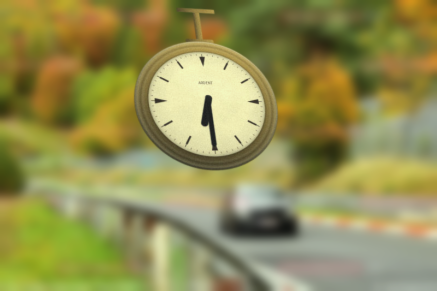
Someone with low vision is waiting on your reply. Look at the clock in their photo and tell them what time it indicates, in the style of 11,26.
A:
6,30
